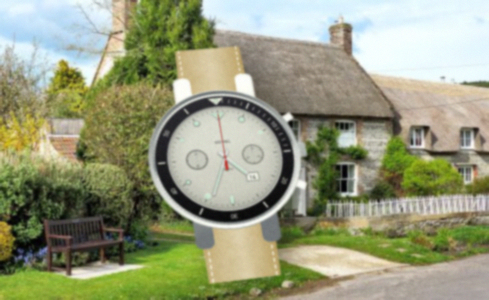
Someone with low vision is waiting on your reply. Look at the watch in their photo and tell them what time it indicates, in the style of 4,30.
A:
4,34
